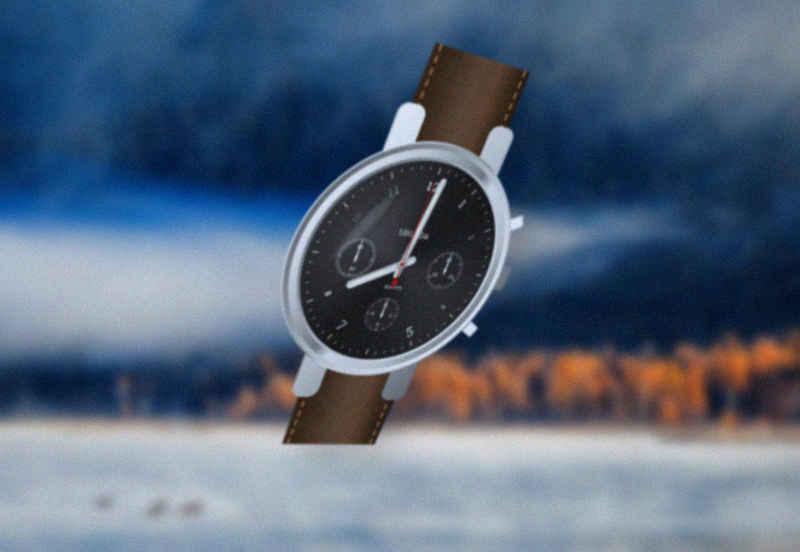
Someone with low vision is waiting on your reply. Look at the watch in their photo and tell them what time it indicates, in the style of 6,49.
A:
8,01
